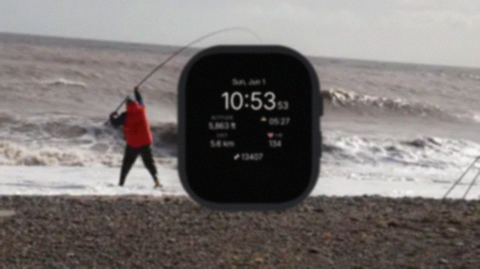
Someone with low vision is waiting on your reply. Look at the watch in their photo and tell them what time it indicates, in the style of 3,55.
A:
10,53
